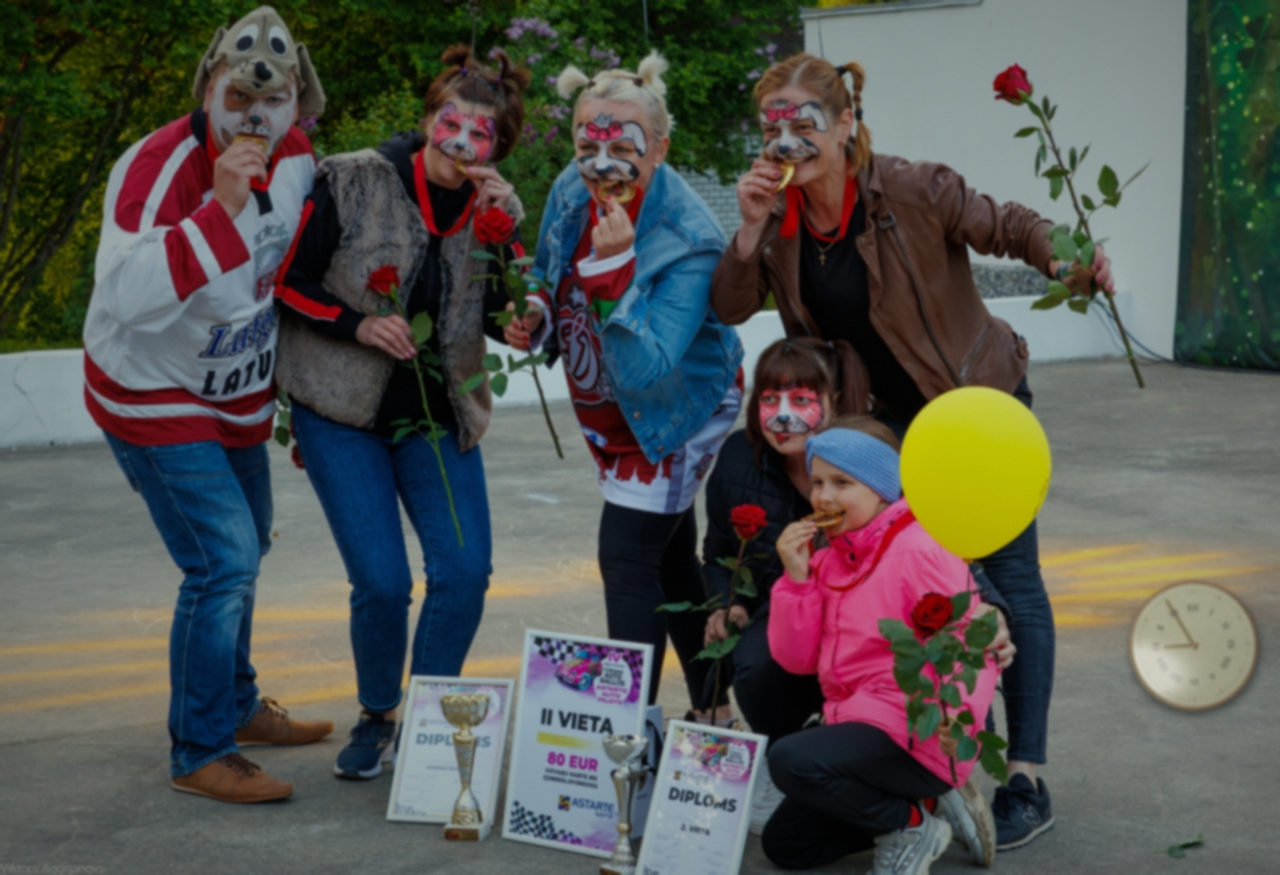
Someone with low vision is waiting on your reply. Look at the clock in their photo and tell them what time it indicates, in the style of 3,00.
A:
8,55
